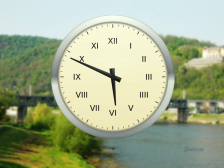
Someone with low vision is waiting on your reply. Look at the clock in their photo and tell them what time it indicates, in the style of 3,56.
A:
5,49
